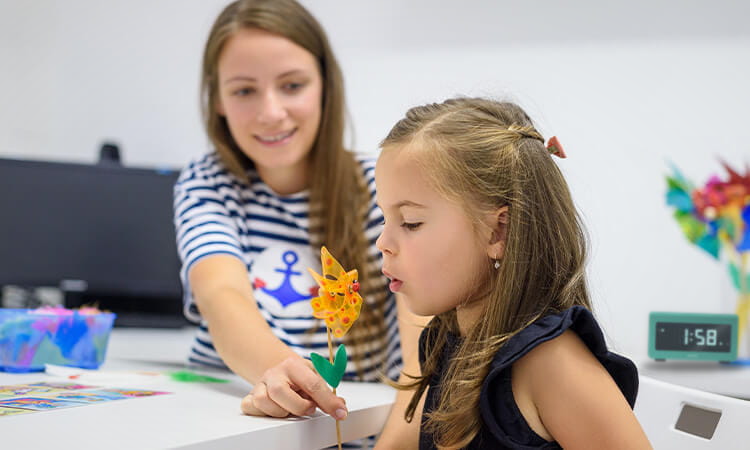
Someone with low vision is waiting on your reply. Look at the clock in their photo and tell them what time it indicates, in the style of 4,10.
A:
1,58
